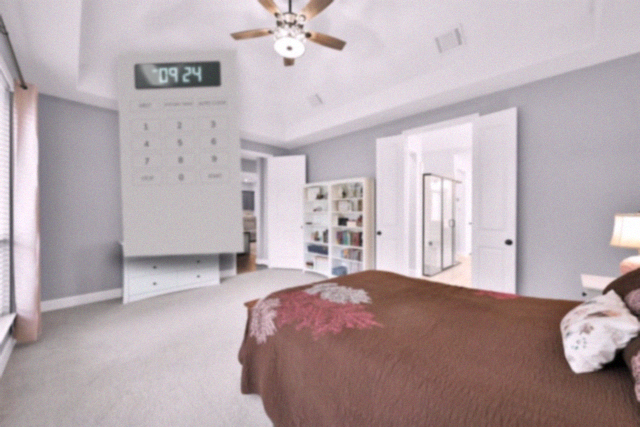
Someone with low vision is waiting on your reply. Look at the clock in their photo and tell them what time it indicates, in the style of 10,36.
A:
9,24
